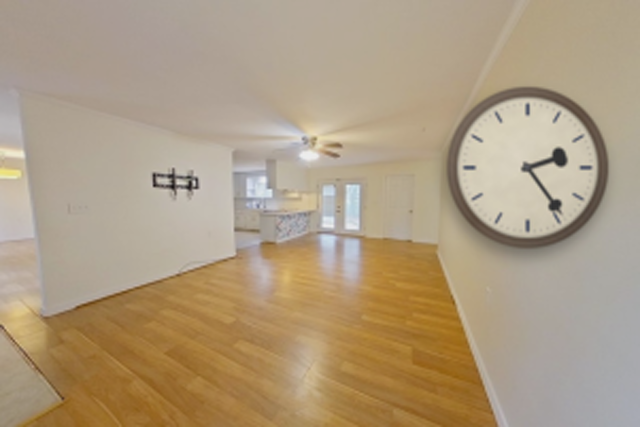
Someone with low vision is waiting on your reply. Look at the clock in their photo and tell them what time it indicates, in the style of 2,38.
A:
2,24
